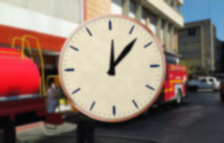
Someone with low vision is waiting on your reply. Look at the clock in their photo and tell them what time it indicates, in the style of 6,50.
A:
12,07
